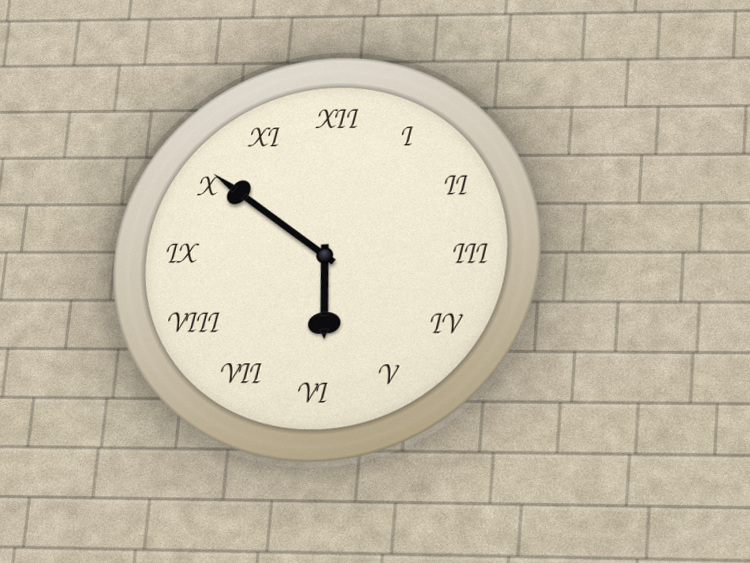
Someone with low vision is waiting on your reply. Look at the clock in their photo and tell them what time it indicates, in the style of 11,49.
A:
5,51
